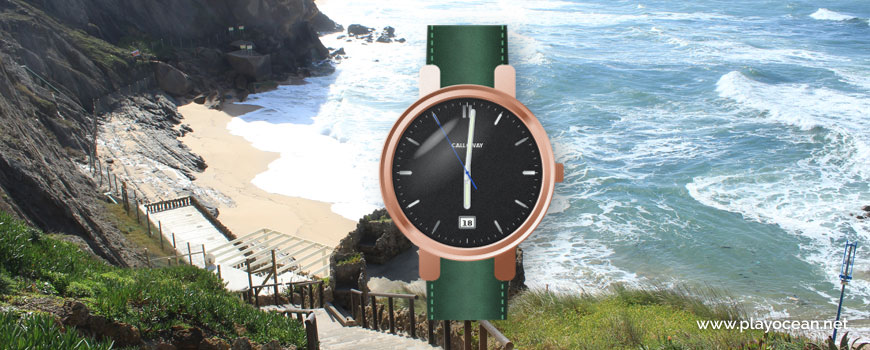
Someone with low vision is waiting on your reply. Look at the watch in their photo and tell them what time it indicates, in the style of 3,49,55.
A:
6,00,55
